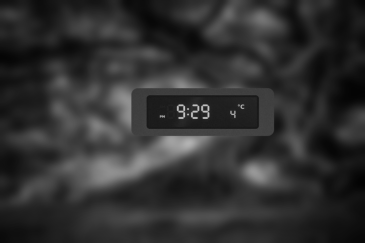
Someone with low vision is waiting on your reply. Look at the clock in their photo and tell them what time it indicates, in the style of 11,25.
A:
9,29
